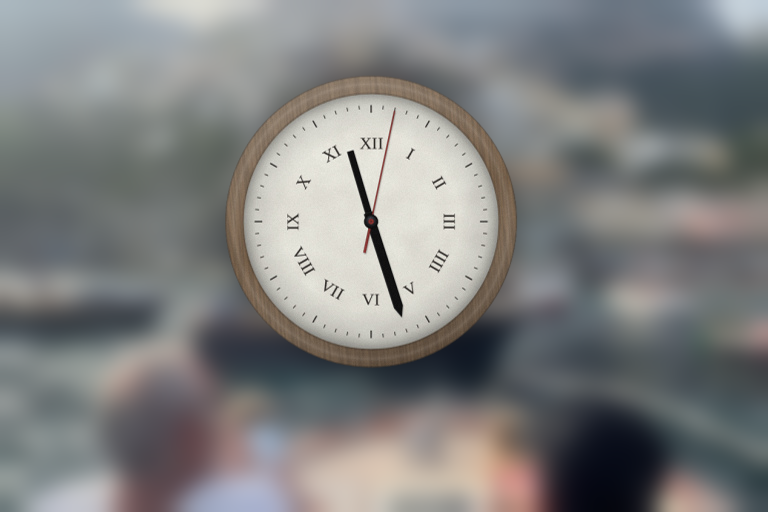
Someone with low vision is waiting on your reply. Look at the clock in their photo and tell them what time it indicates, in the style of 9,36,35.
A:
11,27,02
